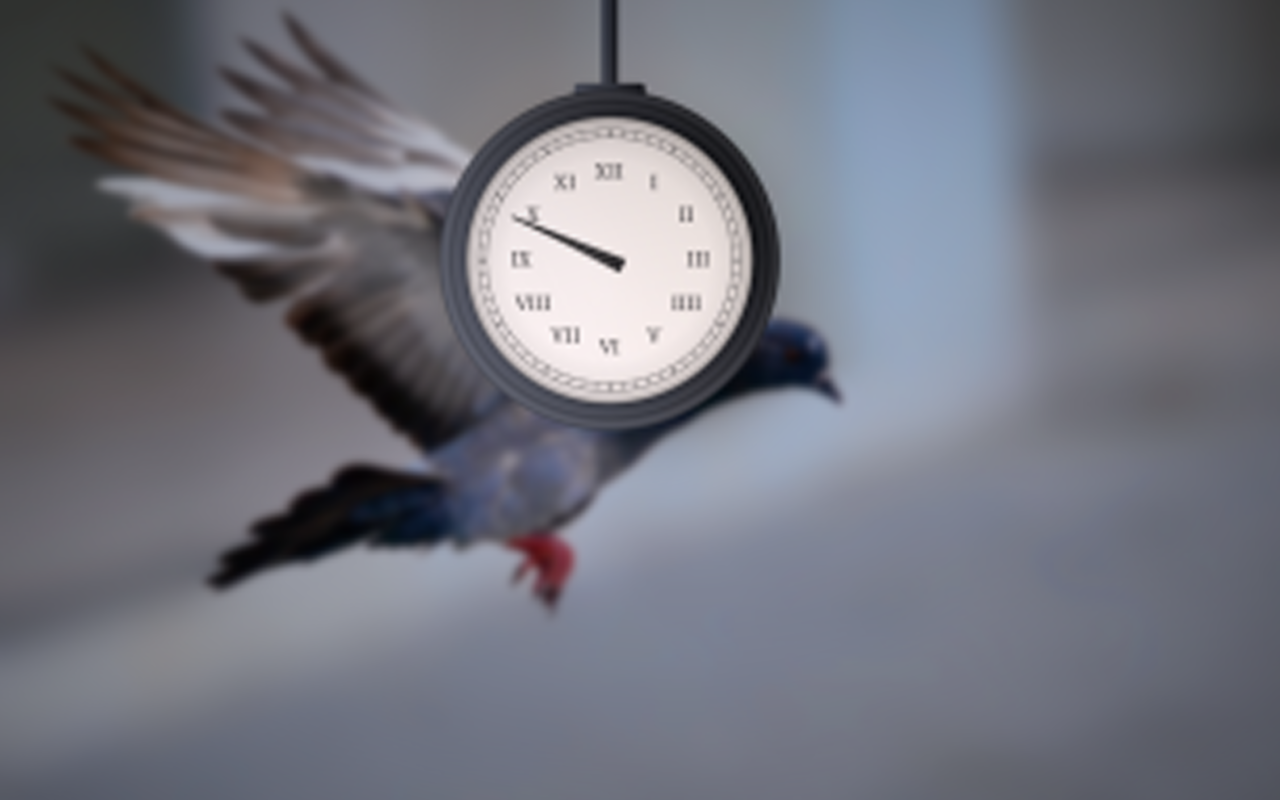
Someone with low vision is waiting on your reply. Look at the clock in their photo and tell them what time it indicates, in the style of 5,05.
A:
9,49
